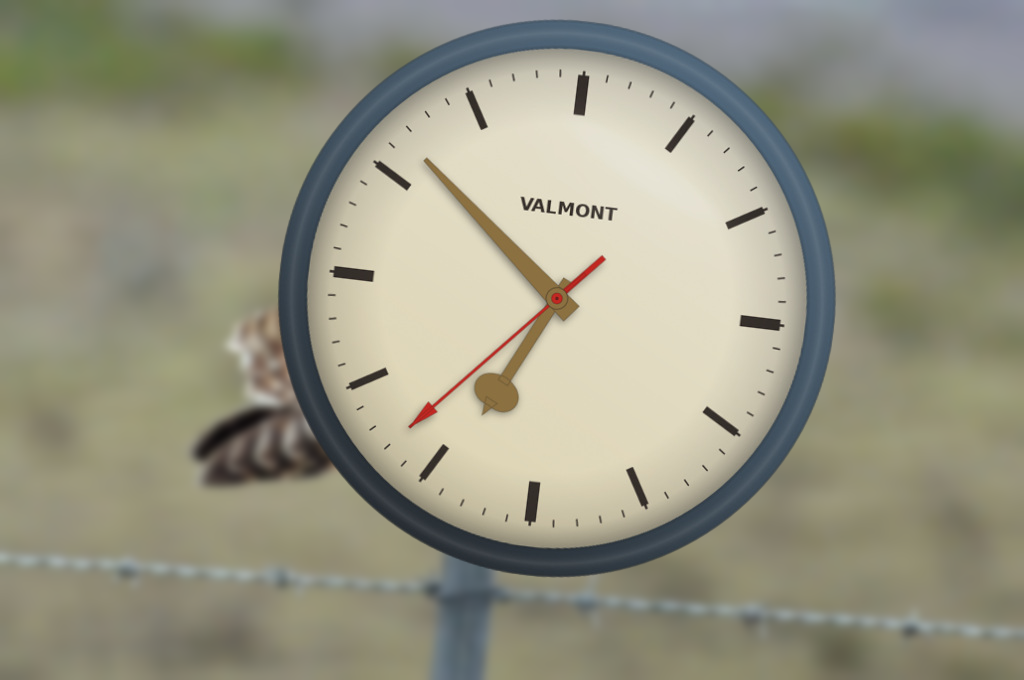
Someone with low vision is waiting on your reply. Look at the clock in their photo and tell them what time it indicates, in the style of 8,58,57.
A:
6,51,37
